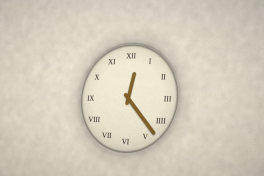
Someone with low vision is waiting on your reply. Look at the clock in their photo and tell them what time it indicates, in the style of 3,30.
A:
12,23
